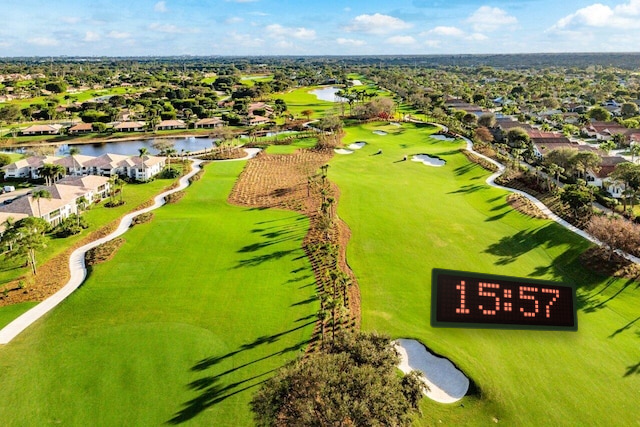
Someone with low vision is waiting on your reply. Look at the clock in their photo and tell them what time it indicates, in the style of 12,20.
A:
15,57
